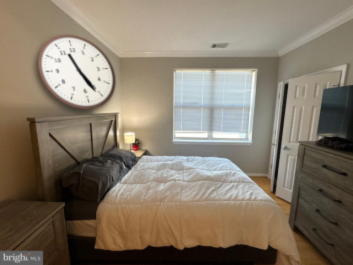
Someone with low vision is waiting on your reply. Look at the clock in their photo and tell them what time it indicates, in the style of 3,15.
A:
11,26
